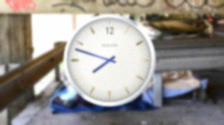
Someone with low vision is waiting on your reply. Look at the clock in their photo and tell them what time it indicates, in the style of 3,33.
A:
7,48
